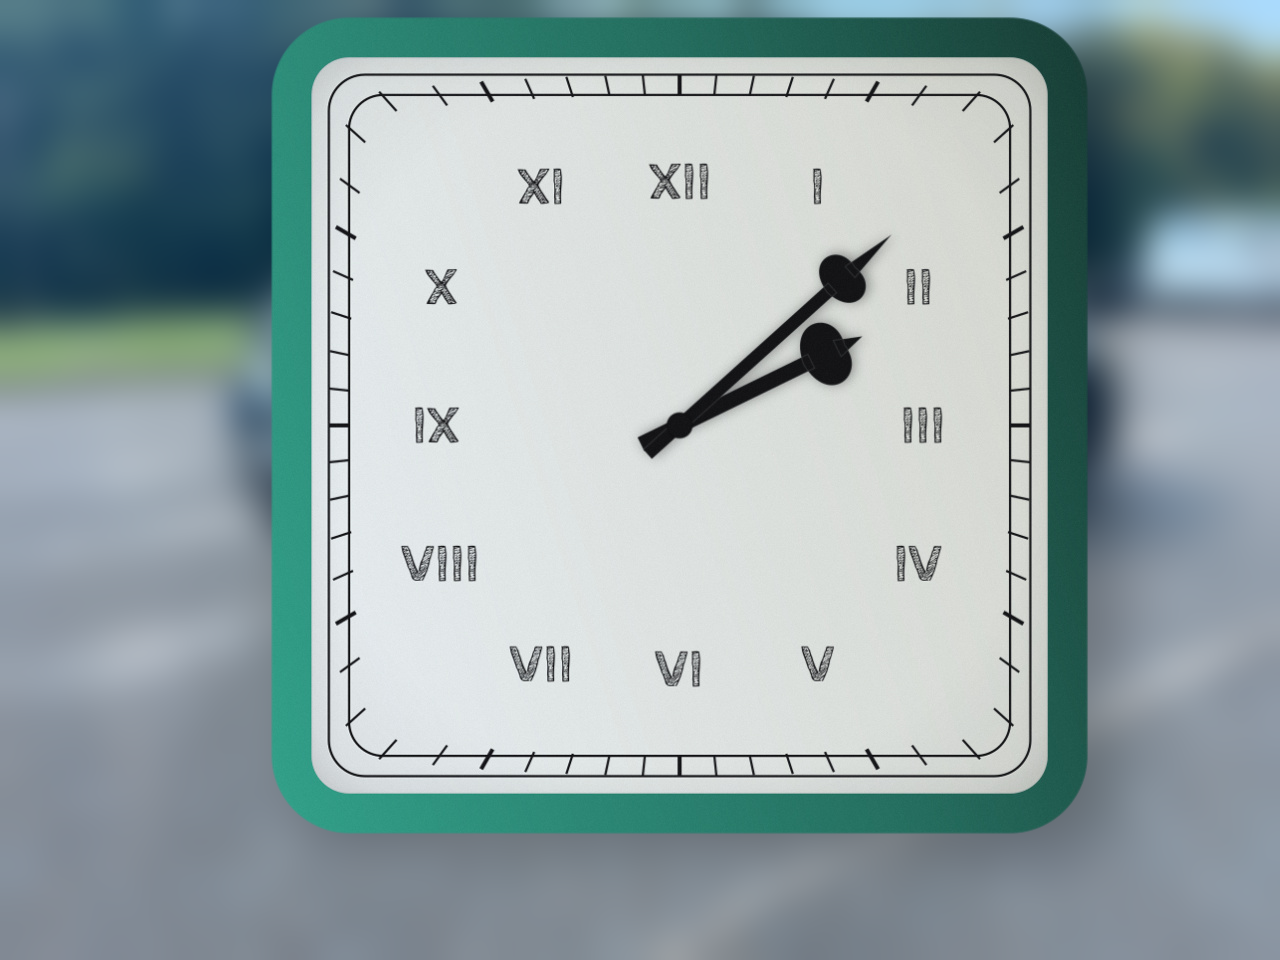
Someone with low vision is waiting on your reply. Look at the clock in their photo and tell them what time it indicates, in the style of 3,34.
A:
2,08
